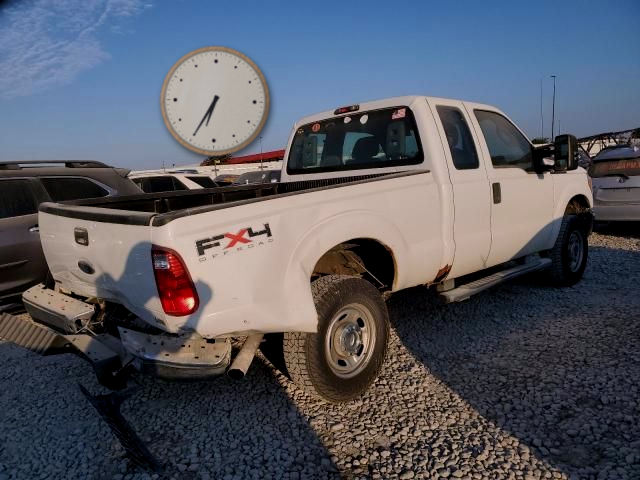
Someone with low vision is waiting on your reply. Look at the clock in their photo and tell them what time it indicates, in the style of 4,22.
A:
6,35
